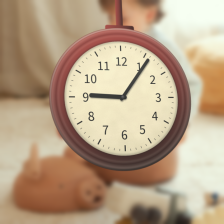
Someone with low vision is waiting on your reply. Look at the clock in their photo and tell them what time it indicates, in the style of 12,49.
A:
9,06
